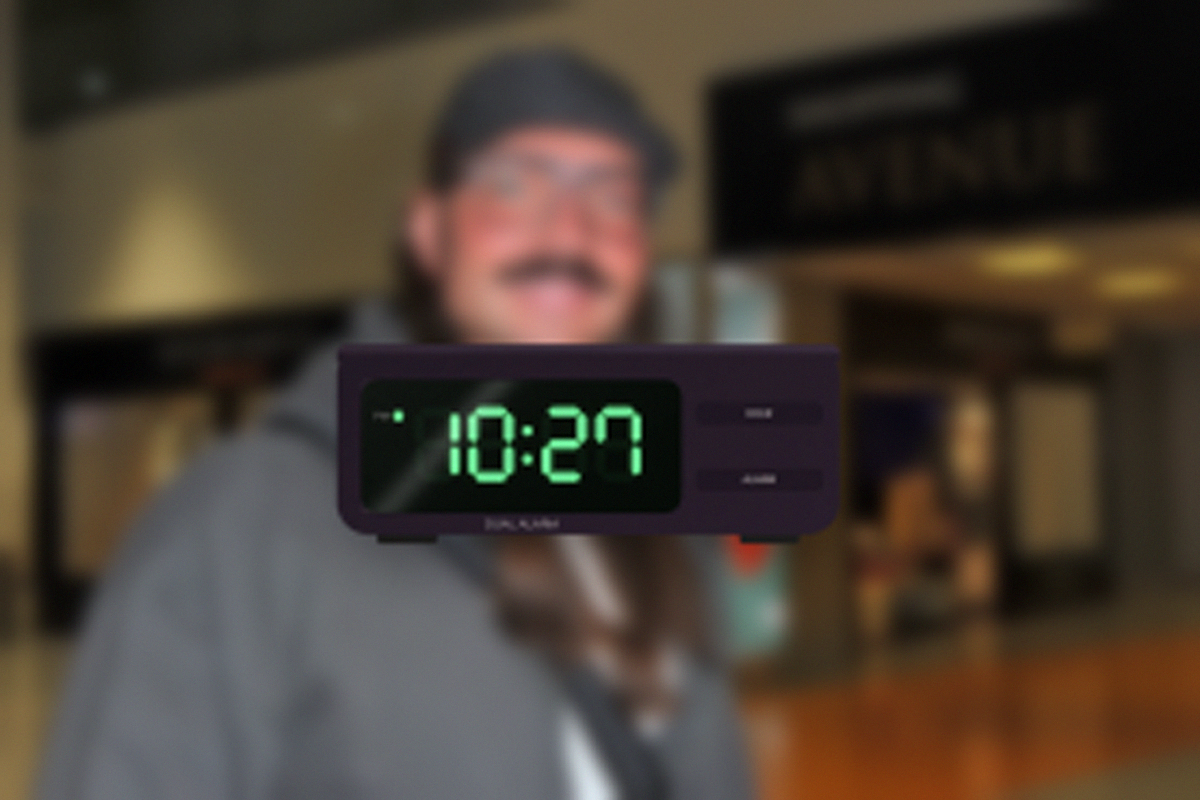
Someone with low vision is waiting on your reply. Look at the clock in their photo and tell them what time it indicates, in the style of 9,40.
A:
10,27
